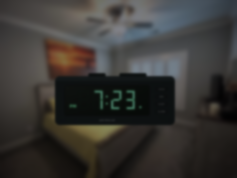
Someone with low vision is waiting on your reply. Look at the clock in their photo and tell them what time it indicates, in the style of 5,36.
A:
7,23
